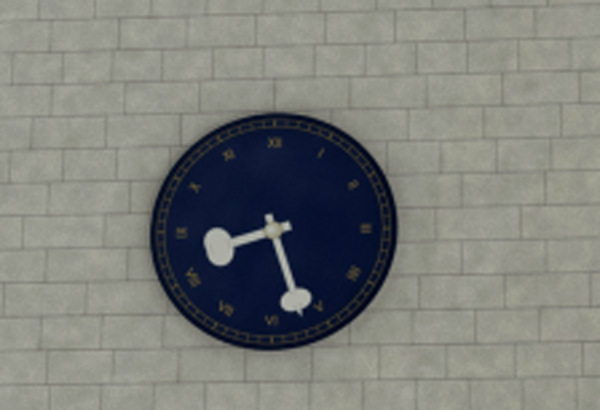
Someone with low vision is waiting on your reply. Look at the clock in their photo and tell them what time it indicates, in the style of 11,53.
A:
8,27
